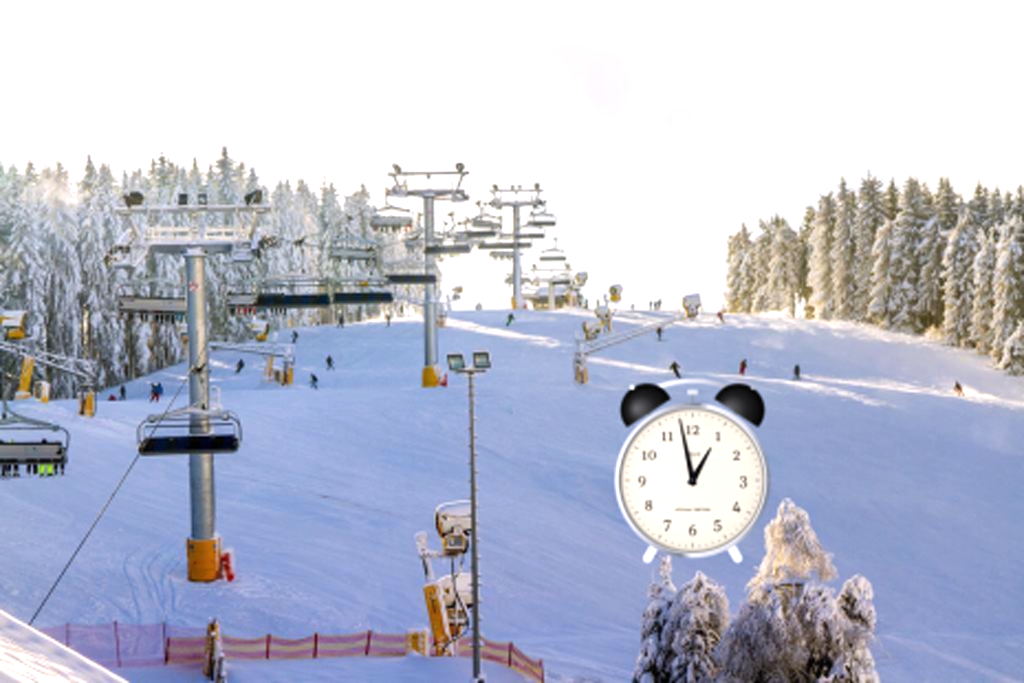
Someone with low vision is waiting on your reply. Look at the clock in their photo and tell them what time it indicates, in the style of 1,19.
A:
12,58
